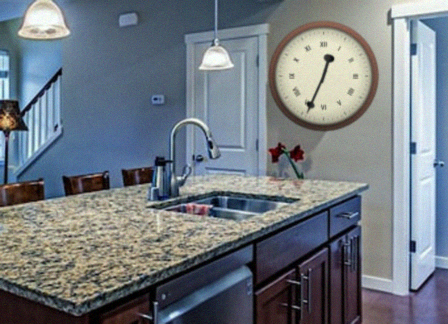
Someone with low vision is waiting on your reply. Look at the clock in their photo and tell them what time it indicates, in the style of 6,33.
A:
12,34
